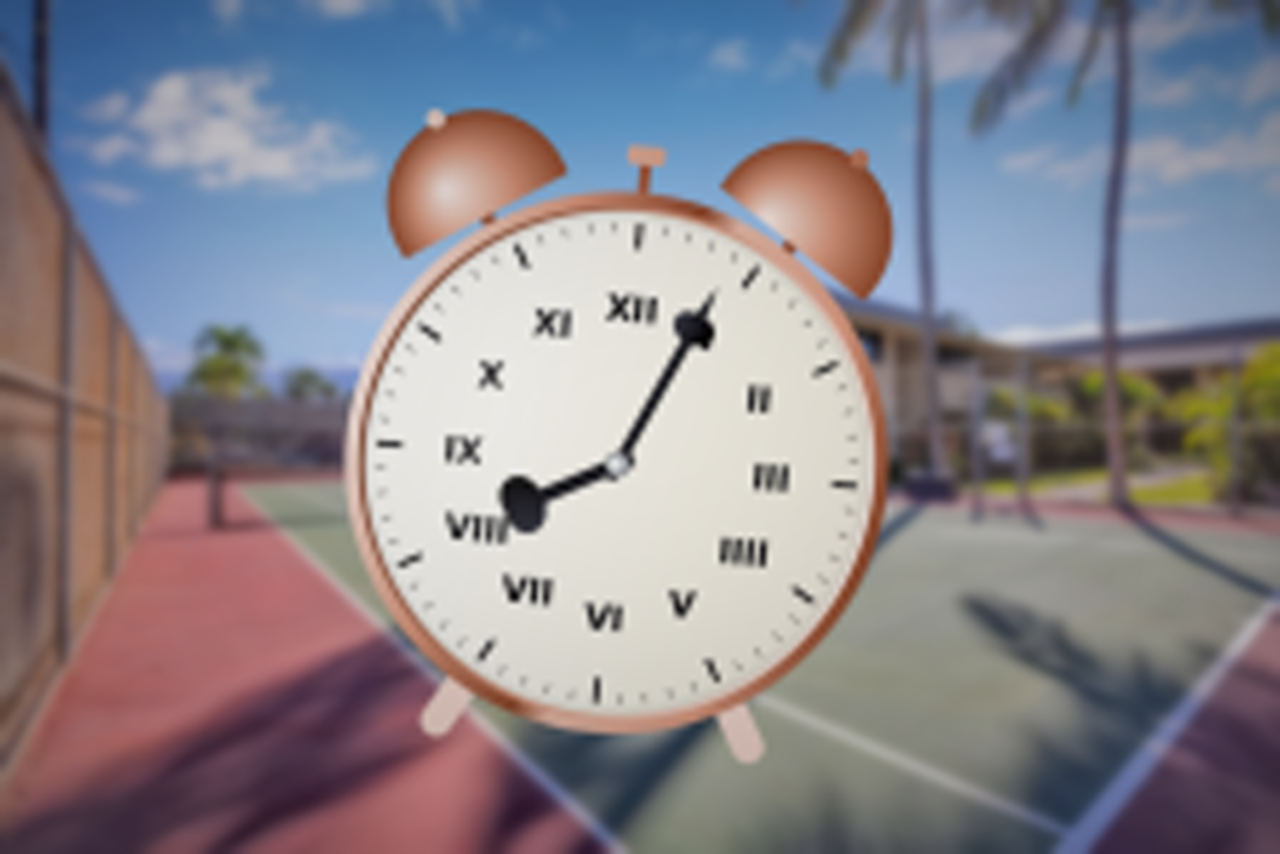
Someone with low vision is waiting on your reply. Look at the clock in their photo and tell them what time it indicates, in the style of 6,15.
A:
8,04
